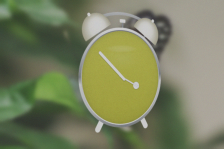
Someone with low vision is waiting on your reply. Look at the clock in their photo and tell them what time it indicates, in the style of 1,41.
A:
3,52
